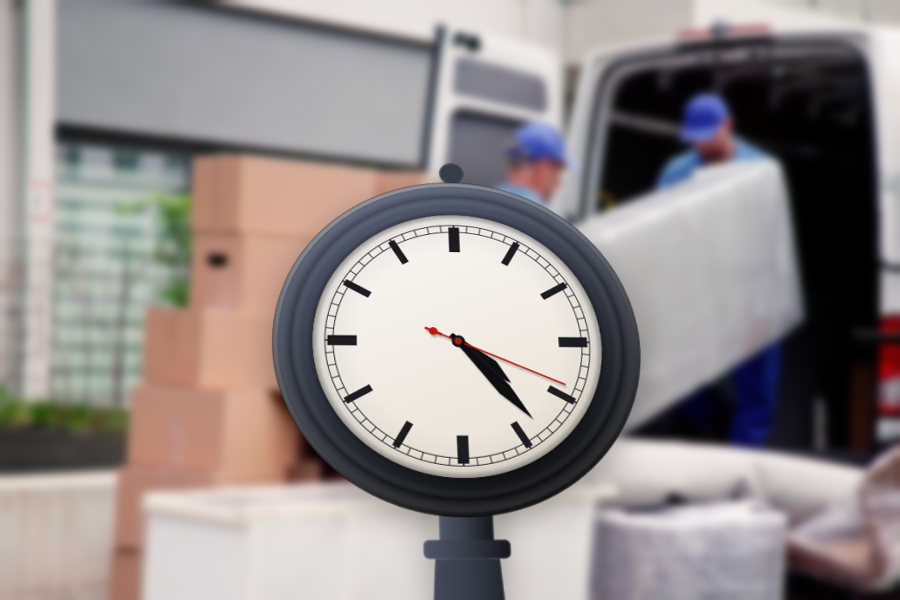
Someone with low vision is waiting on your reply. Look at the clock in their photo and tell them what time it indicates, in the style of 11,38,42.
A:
4,23,19
